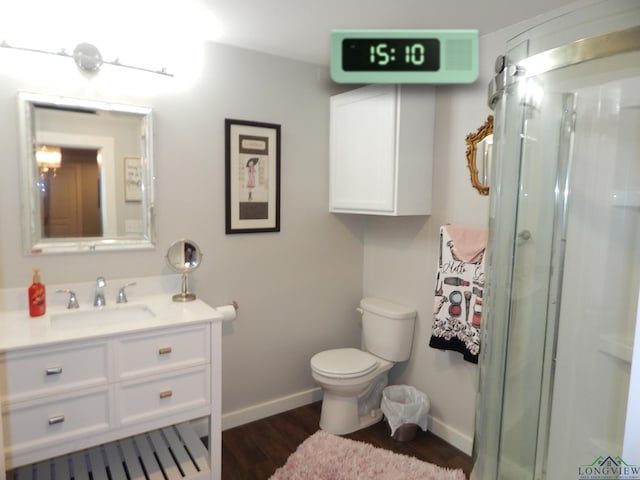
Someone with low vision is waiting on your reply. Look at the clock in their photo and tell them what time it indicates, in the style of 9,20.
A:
15,10
